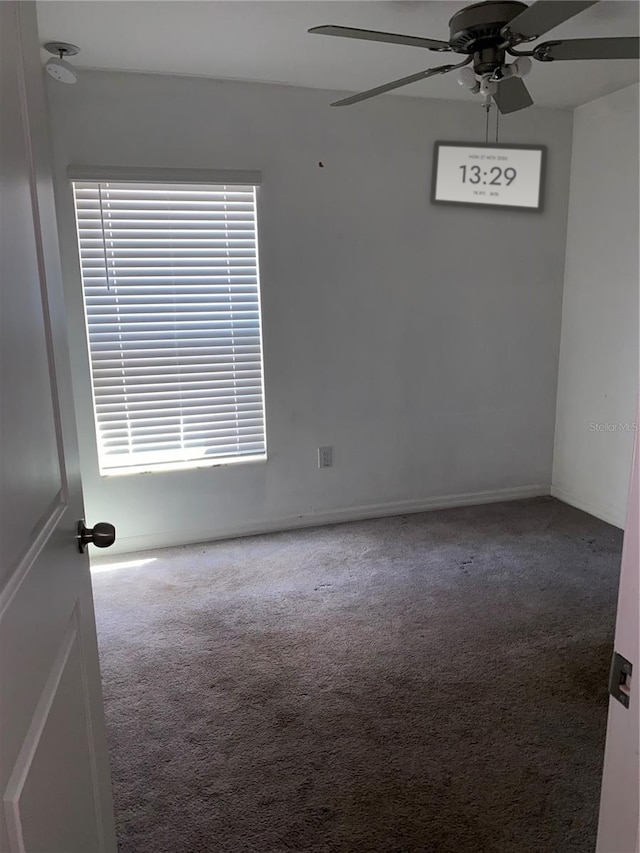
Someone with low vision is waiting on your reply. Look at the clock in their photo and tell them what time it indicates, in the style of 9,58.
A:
13,29
